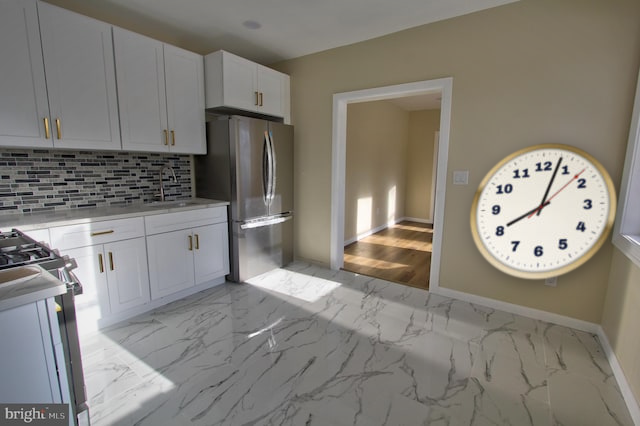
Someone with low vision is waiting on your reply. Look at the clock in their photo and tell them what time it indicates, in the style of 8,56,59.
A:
8,03,08
